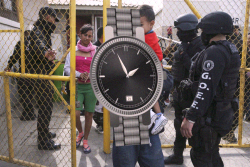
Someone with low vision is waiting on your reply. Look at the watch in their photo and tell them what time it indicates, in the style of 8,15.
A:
1,56
